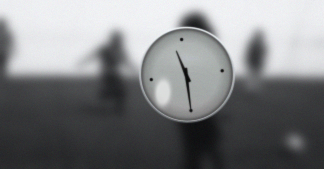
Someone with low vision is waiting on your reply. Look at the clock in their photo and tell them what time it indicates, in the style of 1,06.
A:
11,30
